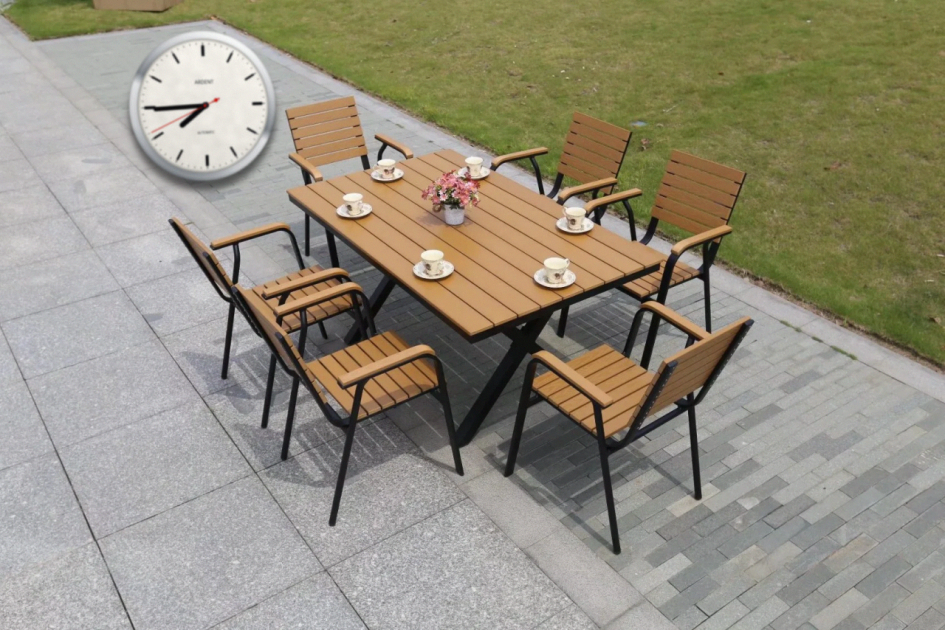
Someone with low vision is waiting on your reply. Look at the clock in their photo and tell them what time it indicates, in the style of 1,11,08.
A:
7,44,41
